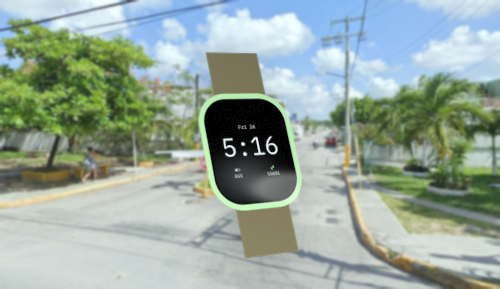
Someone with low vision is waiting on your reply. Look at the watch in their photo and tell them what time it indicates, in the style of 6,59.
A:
5,16
